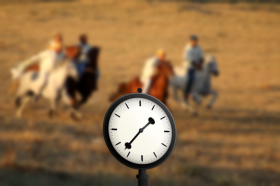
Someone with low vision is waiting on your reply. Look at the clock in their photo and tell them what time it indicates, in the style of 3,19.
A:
1,37
